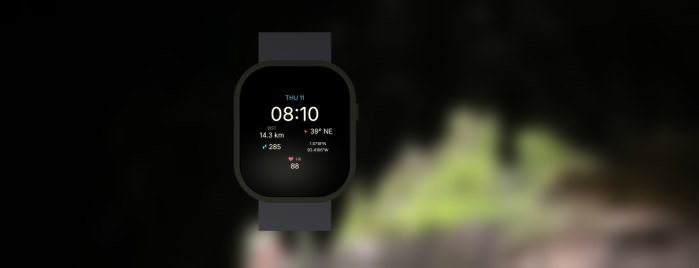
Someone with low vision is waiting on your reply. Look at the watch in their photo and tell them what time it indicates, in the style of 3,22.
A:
8,10
